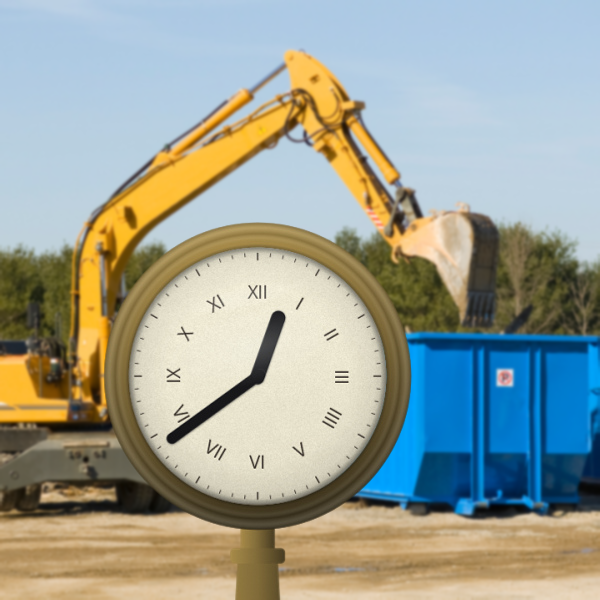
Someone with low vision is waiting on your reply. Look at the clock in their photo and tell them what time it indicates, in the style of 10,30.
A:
12,39
